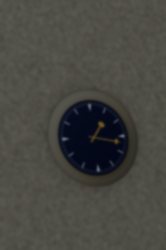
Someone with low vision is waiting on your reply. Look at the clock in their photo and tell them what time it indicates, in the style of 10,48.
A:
1,17
